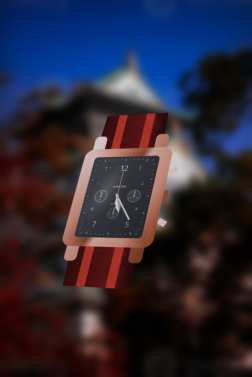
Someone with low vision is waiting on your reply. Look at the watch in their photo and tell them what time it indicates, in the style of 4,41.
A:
5,24
